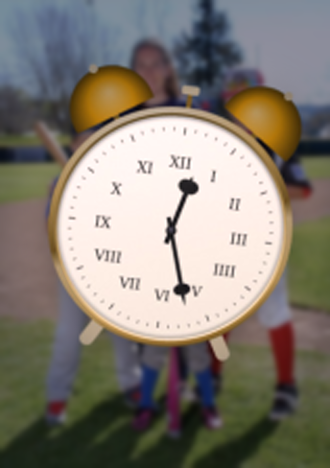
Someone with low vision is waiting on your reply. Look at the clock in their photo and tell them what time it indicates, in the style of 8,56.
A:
12,27
